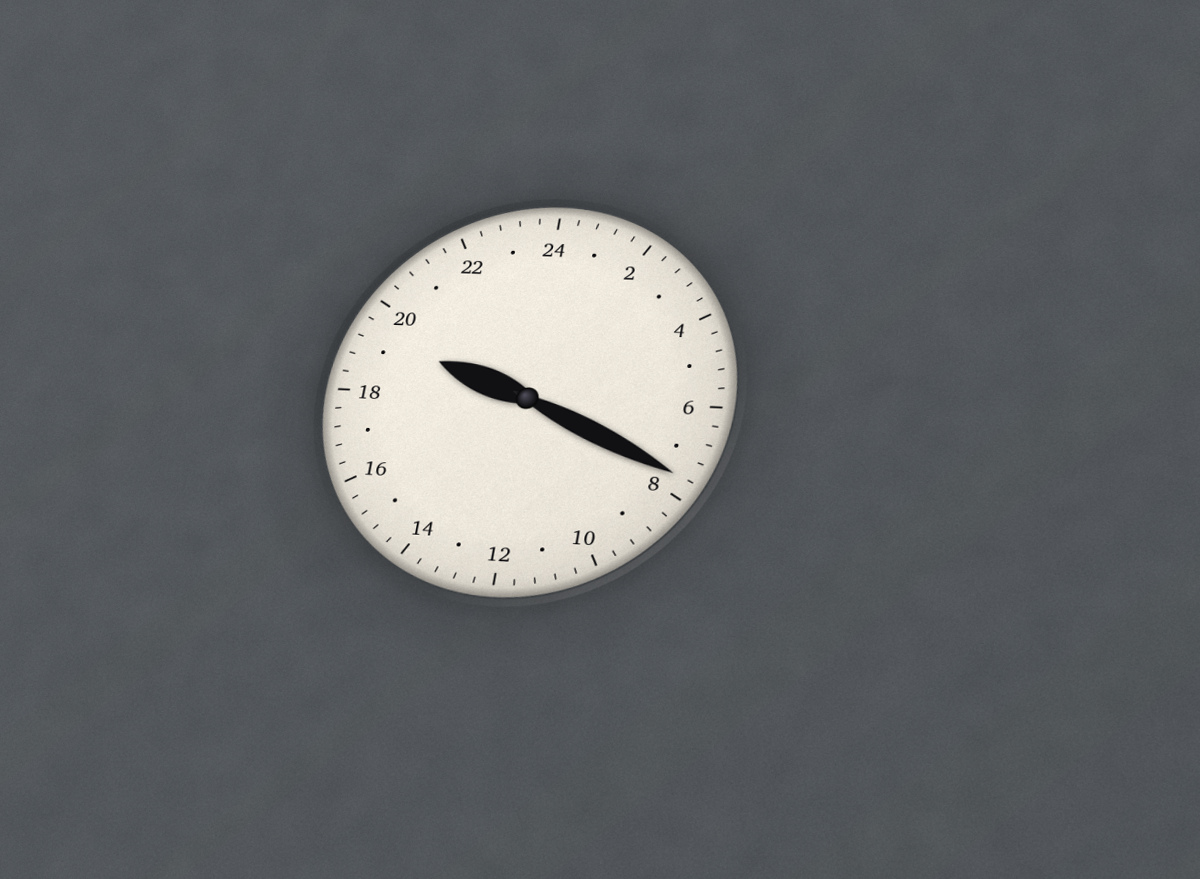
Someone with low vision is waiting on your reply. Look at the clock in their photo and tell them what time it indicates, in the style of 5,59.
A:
19,19
